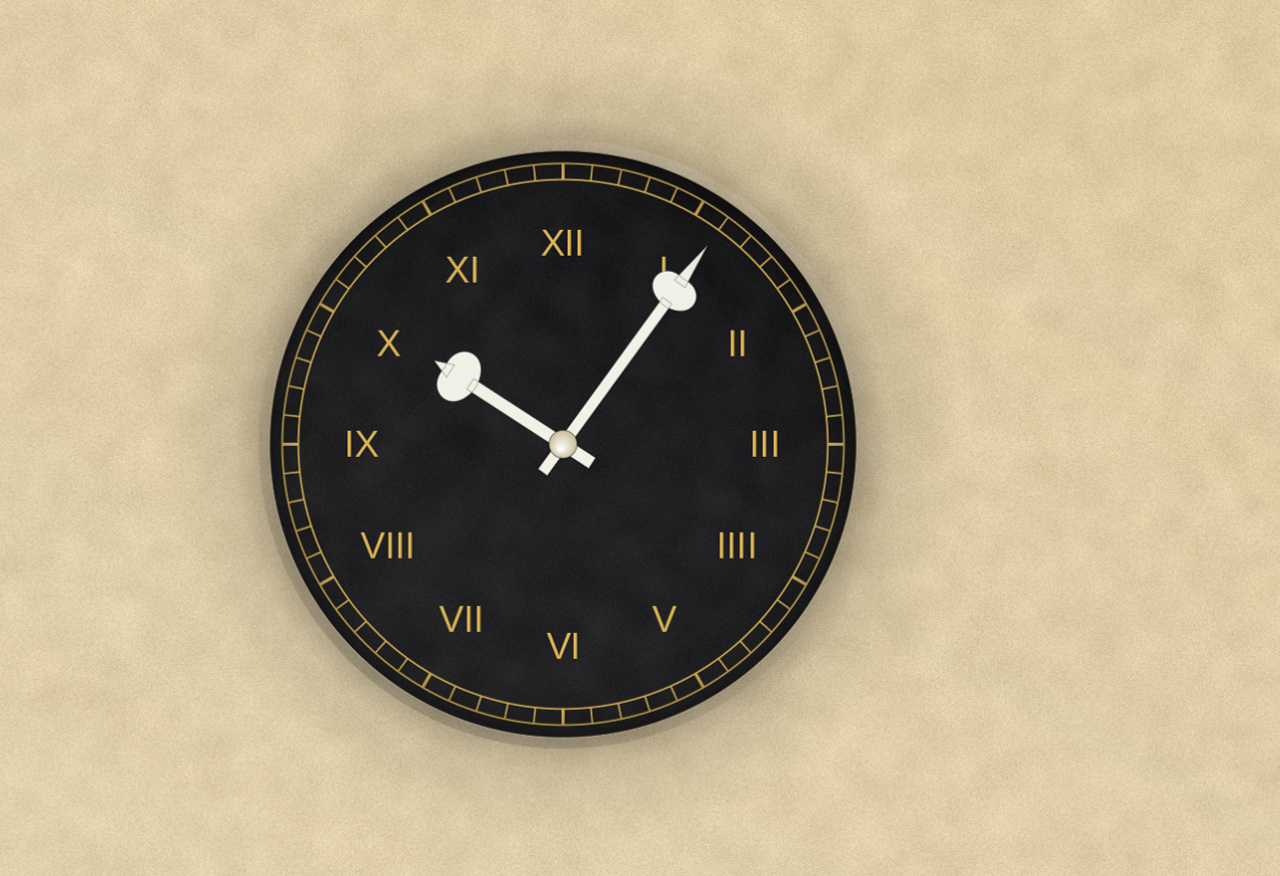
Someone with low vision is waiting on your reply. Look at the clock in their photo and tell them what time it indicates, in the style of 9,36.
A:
10,06
